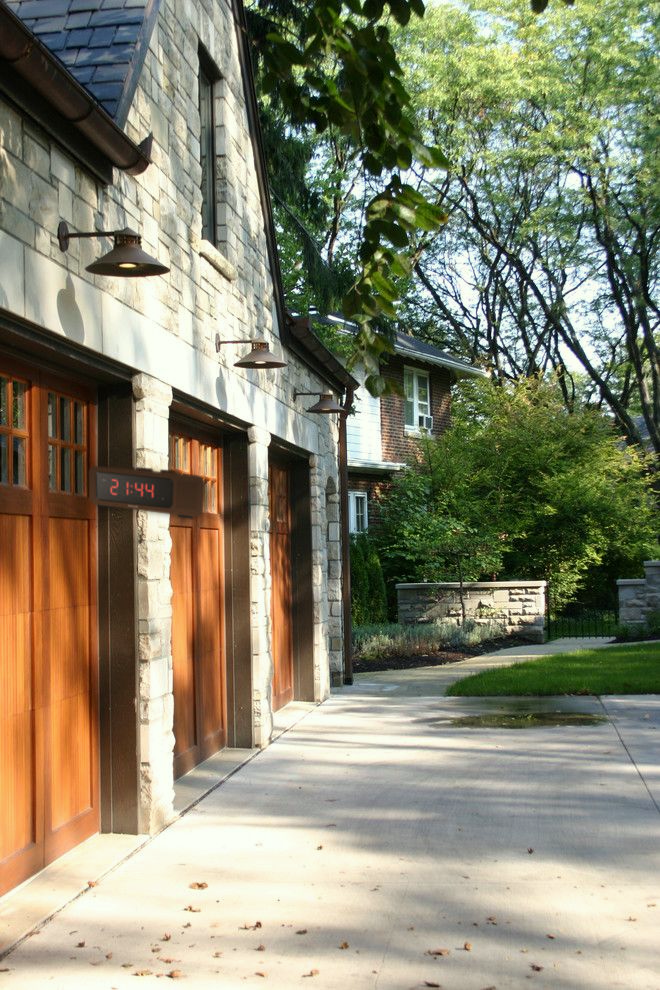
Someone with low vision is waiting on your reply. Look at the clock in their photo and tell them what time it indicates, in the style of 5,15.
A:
21,44
